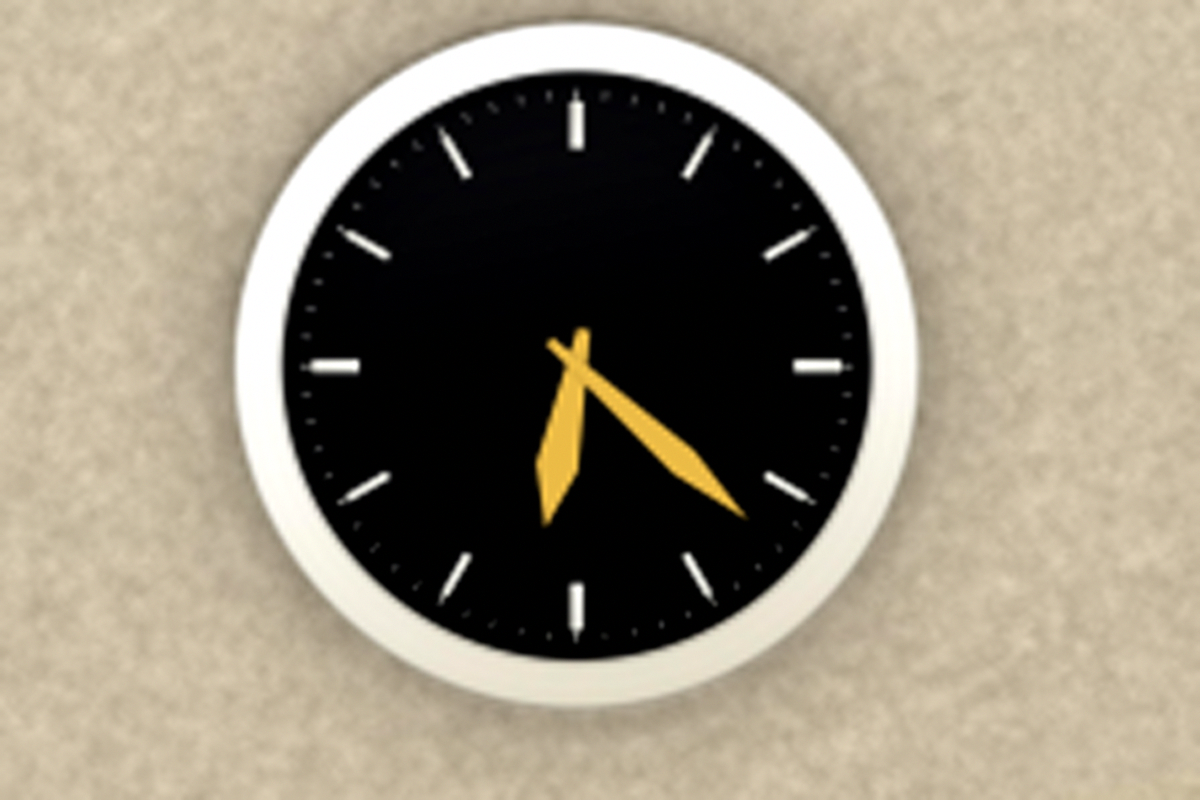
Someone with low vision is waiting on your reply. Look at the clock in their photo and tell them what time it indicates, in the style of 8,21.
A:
6,22
